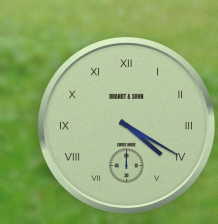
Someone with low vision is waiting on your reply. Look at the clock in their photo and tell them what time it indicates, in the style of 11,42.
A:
4,20
